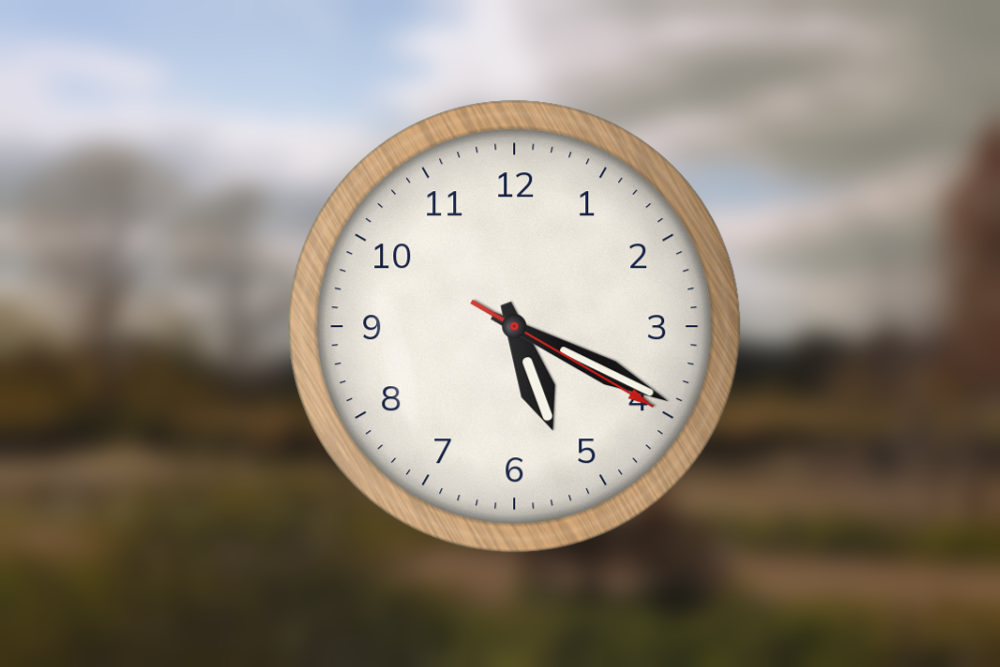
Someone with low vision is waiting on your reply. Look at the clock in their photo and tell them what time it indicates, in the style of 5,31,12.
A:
5,19,20
